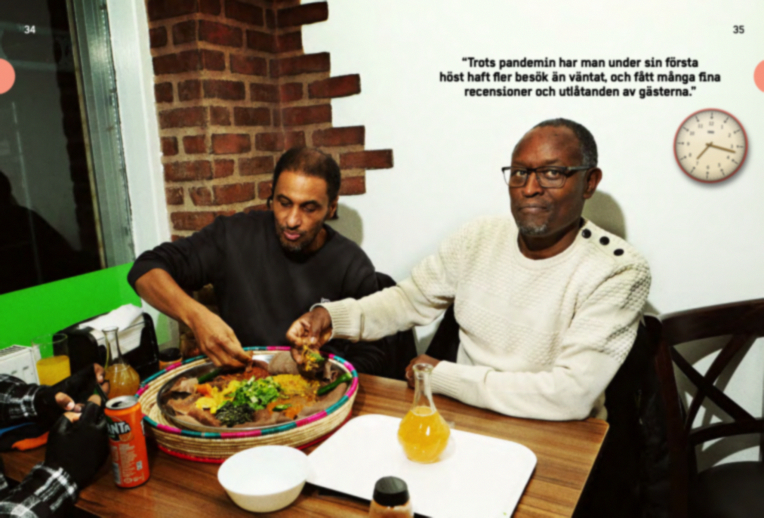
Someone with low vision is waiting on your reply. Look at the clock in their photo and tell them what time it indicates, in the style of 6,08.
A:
7,17
